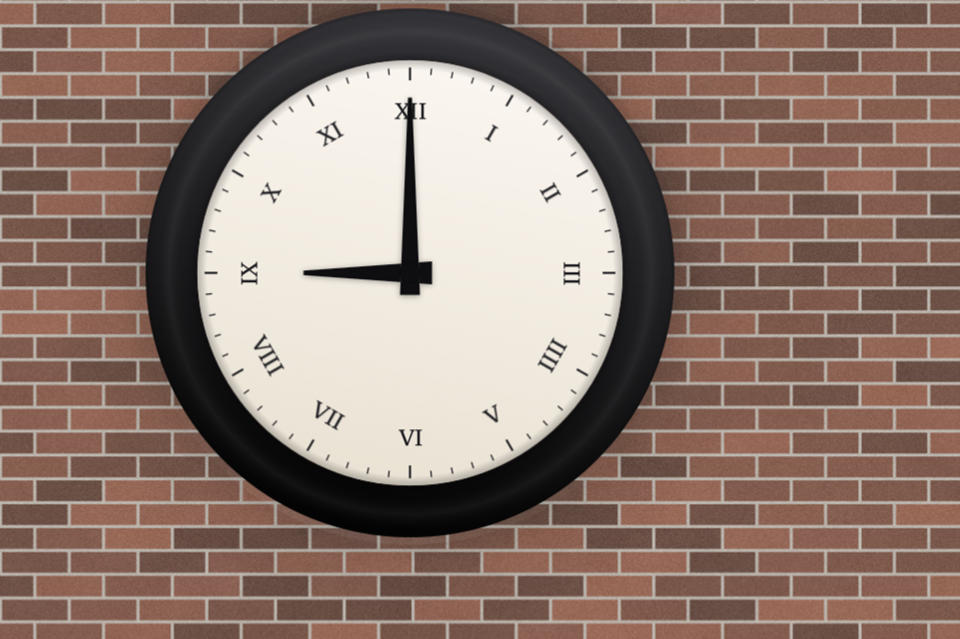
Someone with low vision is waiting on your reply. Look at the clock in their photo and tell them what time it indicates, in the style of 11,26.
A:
9,00
